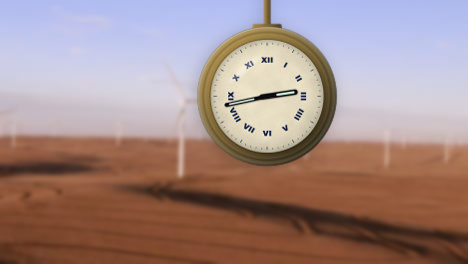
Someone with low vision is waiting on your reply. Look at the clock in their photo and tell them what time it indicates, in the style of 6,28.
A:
2,43
